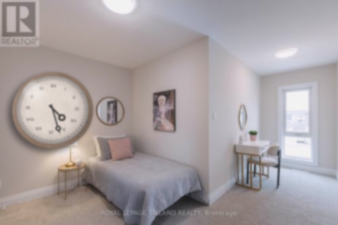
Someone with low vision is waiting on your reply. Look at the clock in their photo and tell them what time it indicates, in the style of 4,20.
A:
4,27
